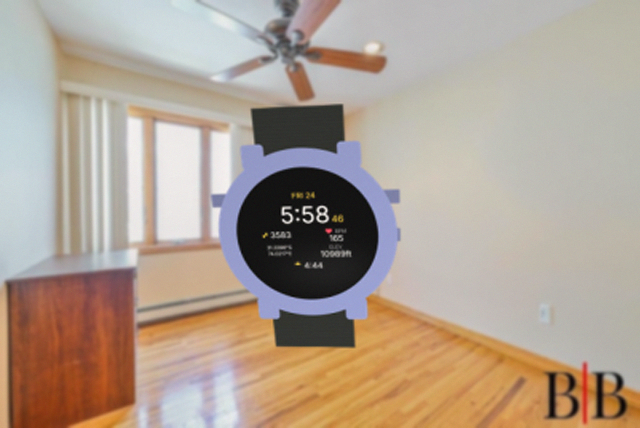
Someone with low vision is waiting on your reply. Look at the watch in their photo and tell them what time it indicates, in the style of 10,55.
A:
5,58
